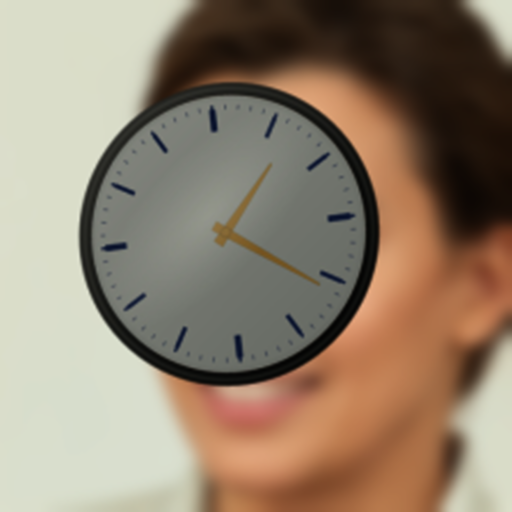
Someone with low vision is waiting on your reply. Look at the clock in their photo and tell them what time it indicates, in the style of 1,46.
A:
1,21
